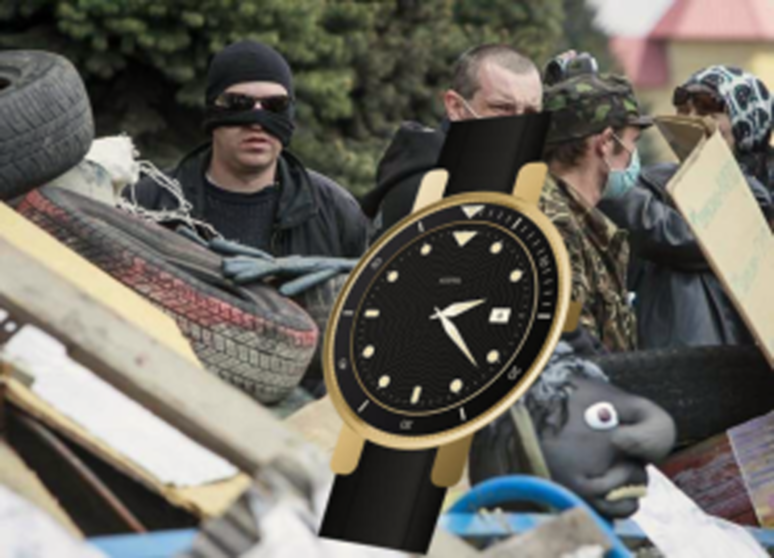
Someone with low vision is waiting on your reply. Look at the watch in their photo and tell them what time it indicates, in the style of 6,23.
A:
2,22
